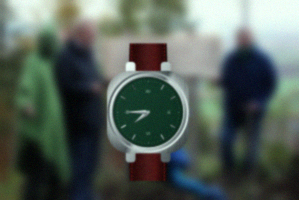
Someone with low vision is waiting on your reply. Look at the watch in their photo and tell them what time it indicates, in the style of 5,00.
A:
7,45
